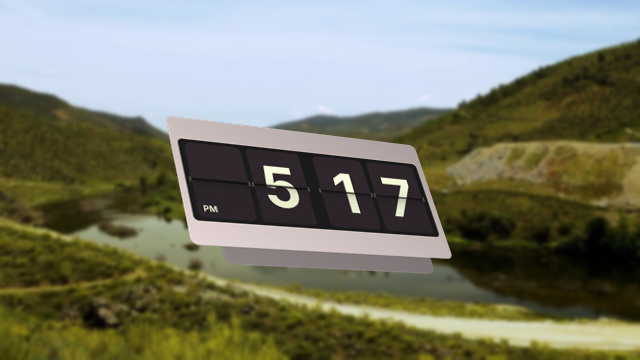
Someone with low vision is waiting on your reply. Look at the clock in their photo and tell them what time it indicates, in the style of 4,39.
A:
5,17
